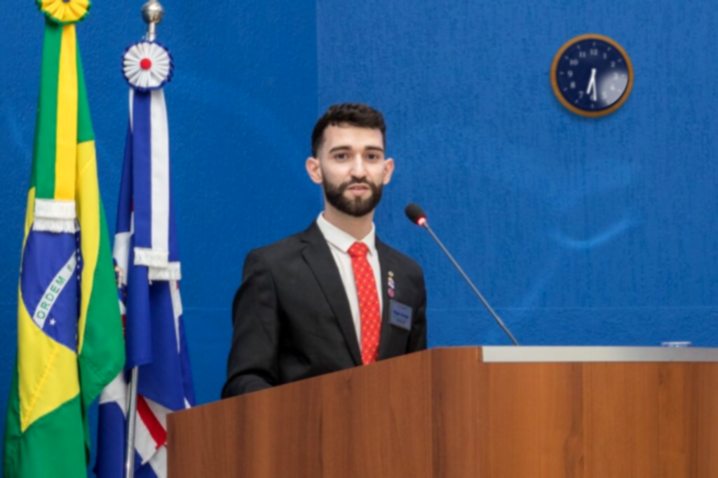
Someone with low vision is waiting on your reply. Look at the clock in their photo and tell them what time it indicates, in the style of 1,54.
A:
6,29
